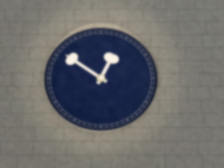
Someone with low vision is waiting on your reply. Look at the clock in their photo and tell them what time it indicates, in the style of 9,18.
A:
12,51
